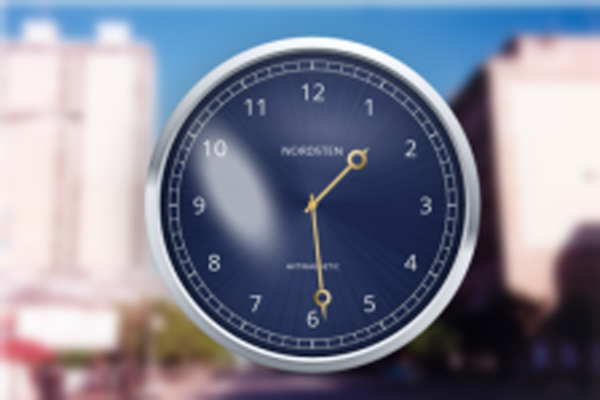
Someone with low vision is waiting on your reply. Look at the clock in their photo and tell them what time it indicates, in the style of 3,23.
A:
1,29
